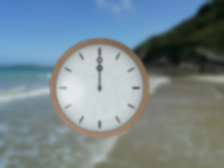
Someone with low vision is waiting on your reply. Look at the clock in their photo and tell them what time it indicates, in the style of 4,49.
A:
12,00
